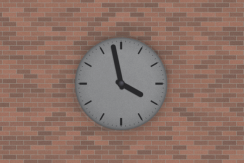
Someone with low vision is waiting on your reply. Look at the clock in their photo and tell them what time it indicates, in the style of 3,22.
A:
3,58
